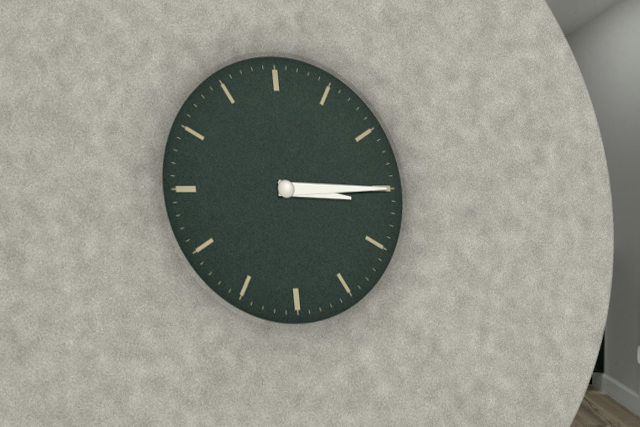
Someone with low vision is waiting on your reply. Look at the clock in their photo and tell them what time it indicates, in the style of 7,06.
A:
3,15
